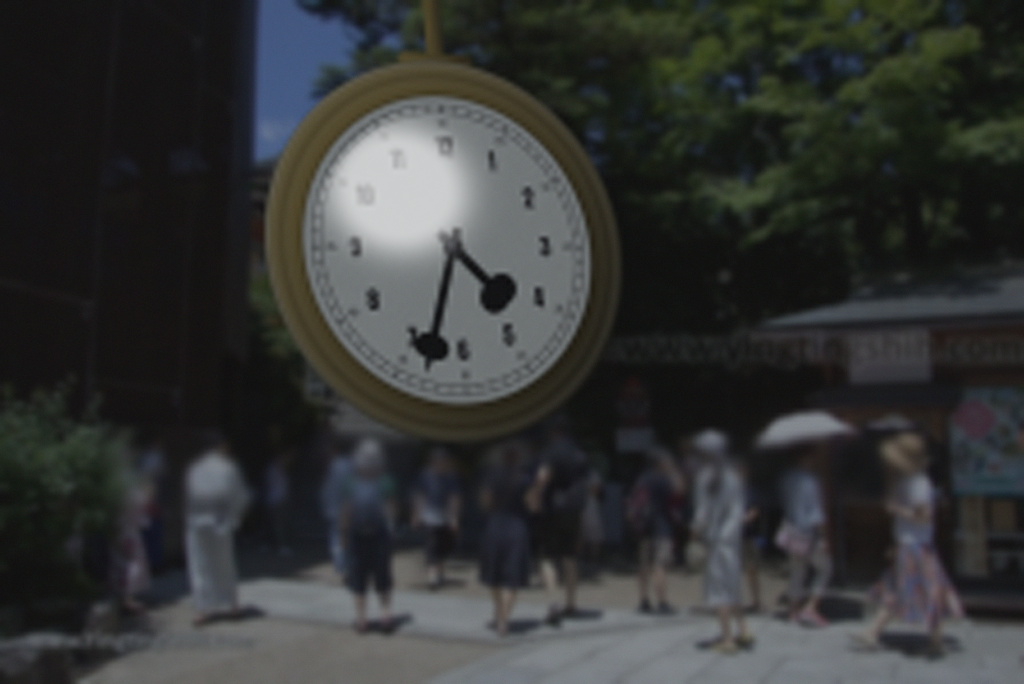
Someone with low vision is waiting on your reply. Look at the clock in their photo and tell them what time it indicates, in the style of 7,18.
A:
4,33
